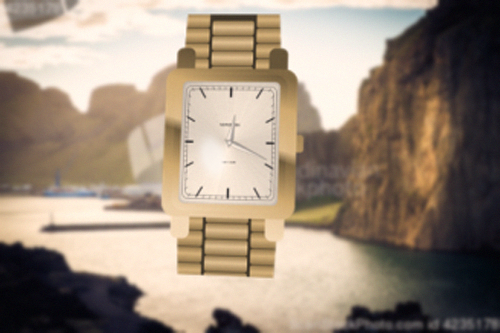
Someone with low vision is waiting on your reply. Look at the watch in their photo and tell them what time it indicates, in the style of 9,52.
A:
12,19
